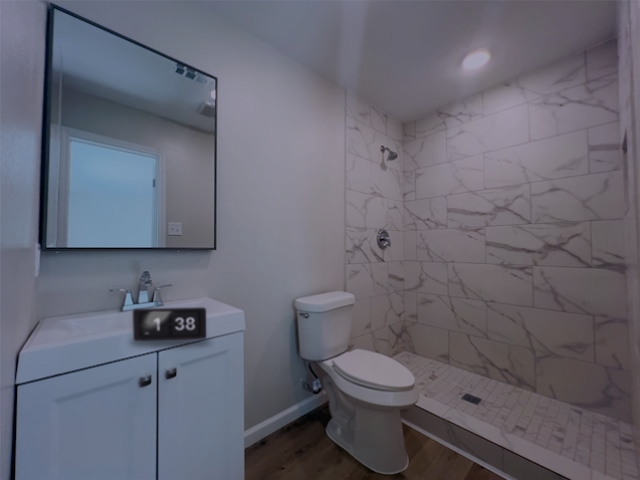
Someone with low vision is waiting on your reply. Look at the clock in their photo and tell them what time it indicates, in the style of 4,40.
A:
1,38
